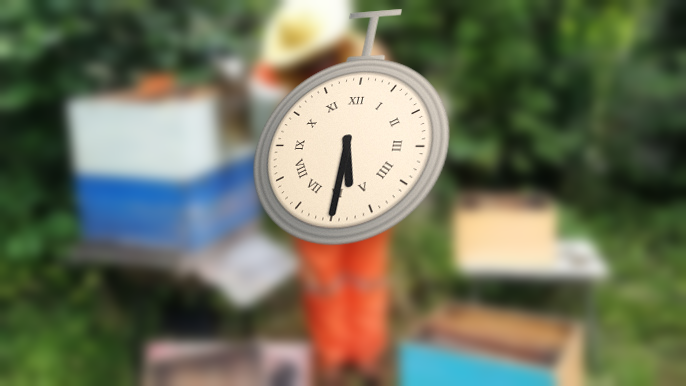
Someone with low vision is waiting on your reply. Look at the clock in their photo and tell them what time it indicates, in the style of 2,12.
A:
5,30
